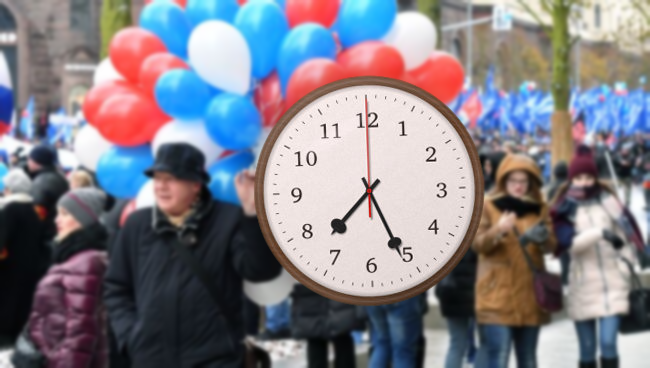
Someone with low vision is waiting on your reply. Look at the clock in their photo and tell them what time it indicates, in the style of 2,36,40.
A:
7,26,00
